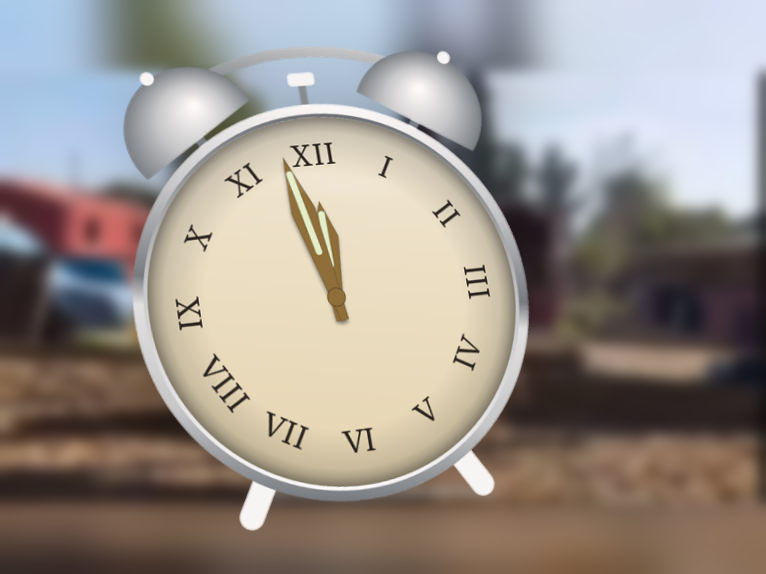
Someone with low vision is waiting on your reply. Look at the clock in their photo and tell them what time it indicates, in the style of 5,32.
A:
11,58
